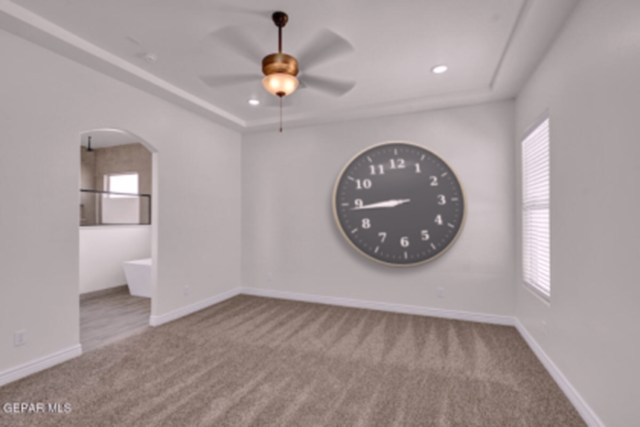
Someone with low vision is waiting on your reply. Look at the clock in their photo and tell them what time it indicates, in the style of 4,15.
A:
8,44
